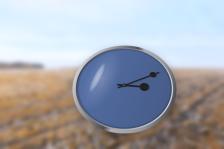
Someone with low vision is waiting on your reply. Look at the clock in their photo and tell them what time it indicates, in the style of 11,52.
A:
3,11
